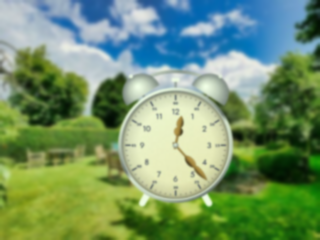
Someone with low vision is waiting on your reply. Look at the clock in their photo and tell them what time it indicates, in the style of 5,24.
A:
12,23
